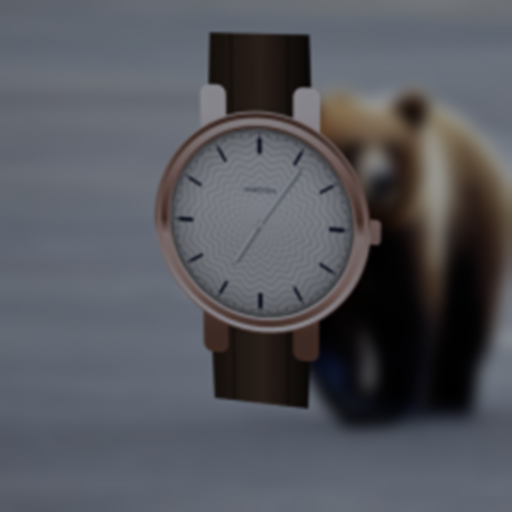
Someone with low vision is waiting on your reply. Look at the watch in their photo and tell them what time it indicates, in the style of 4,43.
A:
7,06
